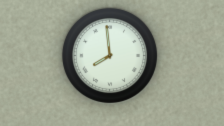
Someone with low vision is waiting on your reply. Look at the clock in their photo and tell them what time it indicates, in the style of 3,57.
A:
7,59
